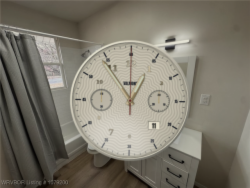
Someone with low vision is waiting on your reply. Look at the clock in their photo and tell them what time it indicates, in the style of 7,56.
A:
12,54
